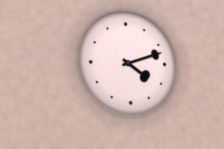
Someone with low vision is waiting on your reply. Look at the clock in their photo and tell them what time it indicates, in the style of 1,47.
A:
4,12
